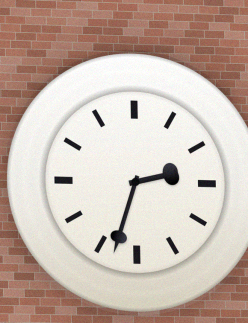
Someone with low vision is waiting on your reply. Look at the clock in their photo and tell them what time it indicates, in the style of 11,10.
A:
2,33
